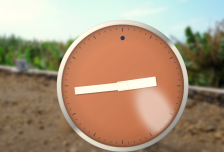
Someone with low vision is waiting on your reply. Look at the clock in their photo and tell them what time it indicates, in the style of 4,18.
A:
2,44
